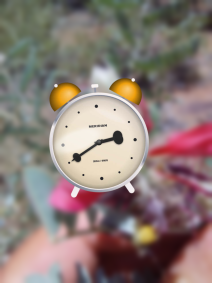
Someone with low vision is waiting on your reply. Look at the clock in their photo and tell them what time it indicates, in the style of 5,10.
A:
2,40
